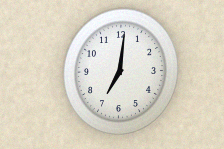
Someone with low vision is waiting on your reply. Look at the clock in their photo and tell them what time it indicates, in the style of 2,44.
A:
7,01
